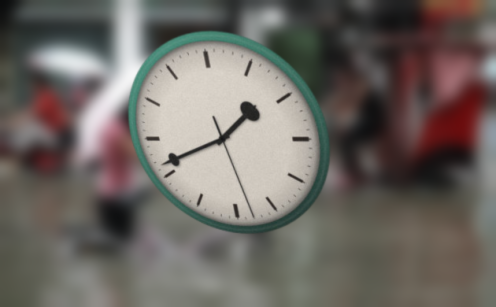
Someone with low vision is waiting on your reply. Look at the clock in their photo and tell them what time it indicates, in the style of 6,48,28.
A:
1,41,28
